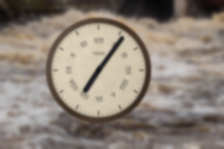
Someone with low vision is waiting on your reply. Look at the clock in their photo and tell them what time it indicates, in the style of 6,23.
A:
7,06
